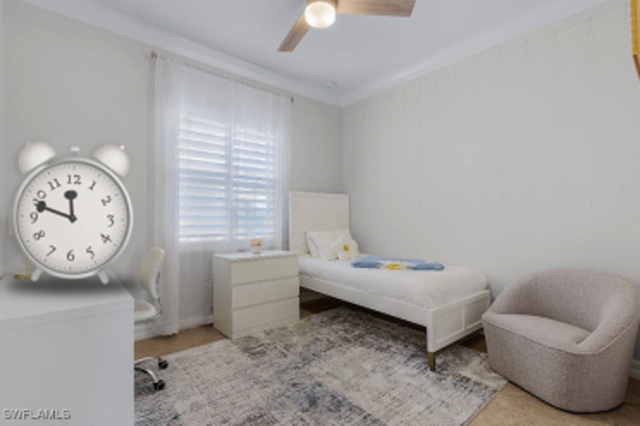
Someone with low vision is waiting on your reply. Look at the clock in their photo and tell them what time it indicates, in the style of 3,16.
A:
11,48
